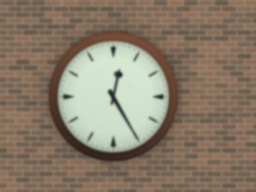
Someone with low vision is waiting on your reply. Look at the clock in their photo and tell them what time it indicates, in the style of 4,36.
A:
12,25
